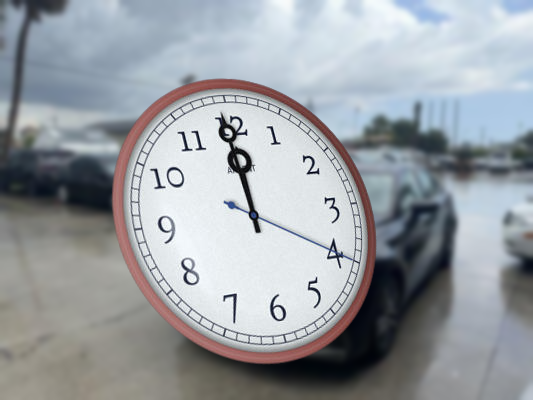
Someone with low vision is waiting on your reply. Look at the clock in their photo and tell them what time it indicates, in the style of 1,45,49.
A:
11,59,20
